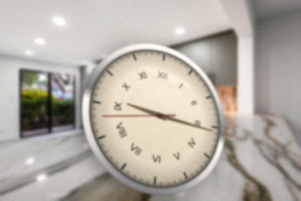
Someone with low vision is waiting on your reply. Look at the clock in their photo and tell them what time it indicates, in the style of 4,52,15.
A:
9,15,43
